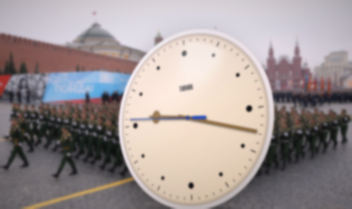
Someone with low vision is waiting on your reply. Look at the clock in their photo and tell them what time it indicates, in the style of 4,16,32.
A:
9,17,46
